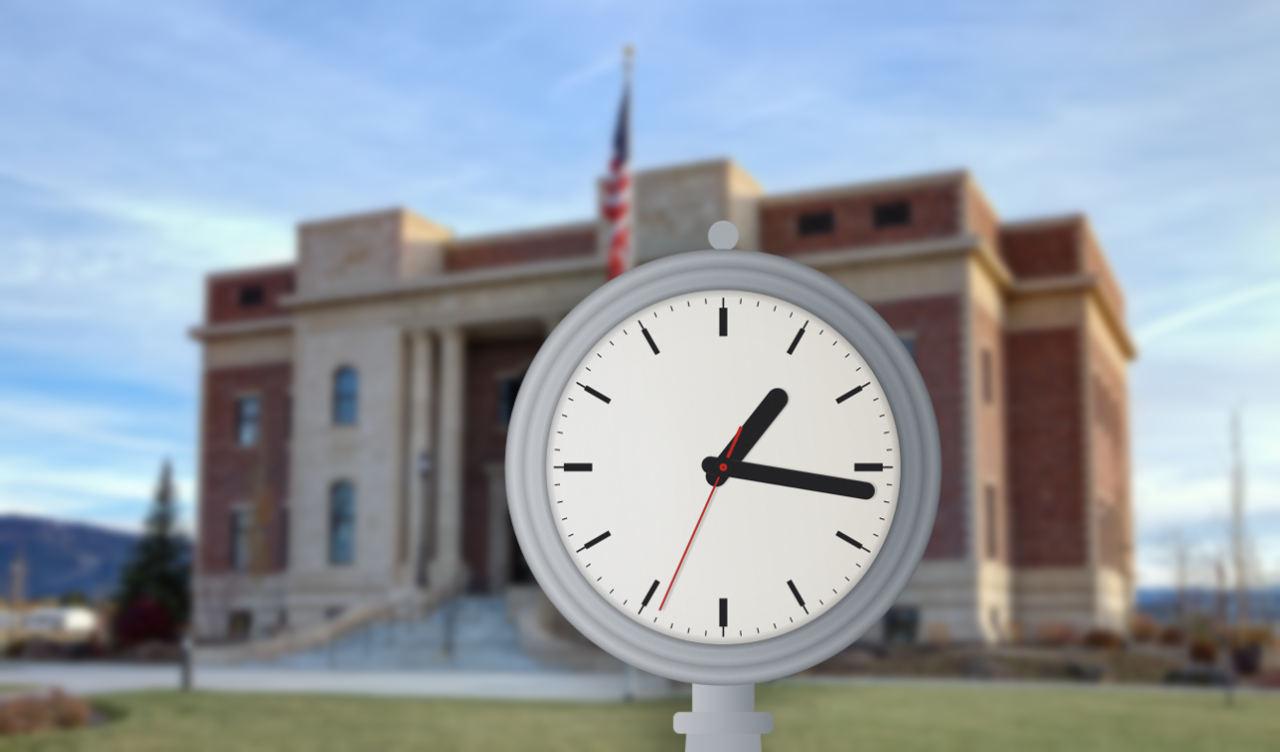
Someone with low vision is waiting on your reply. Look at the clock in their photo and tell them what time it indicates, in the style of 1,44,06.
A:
1,16,34
